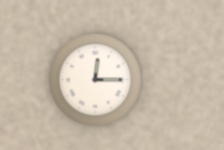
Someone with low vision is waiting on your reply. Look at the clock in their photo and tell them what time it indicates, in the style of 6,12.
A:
12,15
